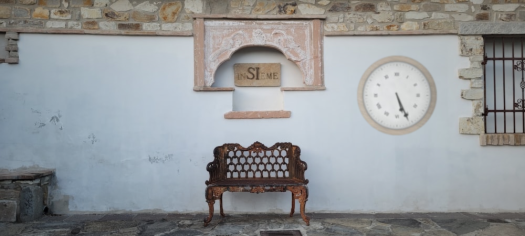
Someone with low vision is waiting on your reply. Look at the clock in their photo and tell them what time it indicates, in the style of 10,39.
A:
5,26
